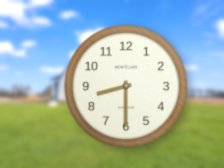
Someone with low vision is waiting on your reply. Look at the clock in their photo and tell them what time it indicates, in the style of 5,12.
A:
8,30
